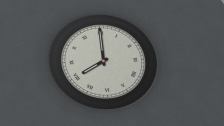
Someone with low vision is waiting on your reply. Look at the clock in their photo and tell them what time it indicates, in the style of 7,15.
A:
8,00
